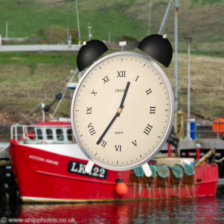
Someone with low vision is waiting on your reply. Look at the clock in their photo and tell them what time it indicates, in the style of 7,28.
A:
12,36
